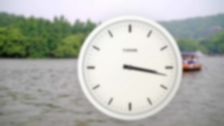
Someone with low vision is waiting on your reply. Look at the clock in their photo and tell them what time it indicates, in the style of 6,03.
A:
3,17
